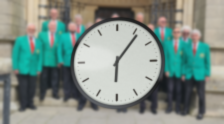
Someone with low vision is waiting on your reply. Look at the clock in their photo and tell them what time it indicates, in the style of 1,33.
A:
6,06
